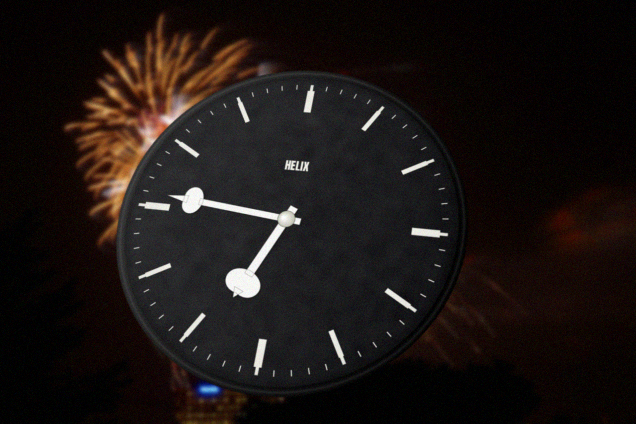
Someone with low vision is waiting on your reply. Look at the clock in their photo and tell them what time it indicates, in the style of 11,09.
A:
6,46
